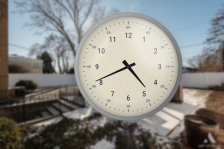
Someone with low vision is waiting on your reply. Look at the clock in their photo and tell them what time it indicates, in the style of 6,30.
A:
4,41
